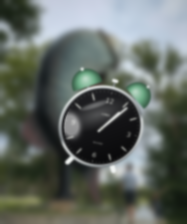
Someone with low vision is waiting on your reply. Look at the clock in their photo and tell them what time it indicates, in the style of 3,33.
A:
1,06
